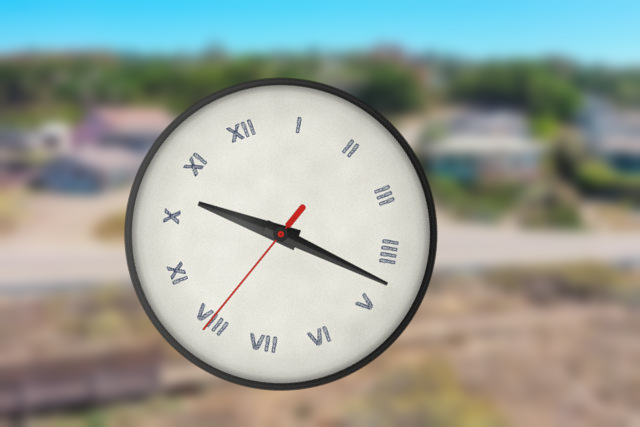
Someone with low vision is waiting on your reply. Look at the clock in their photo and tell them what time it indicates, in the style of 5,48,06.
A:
10,22,40
